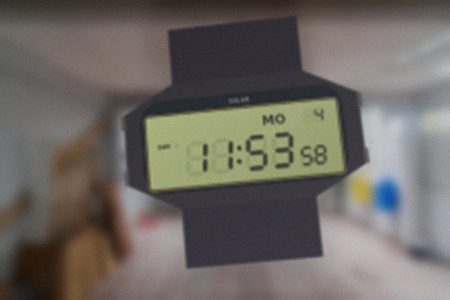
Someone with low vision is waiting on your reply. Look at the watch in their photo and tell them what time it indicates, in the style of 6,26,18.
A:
11,53,58
